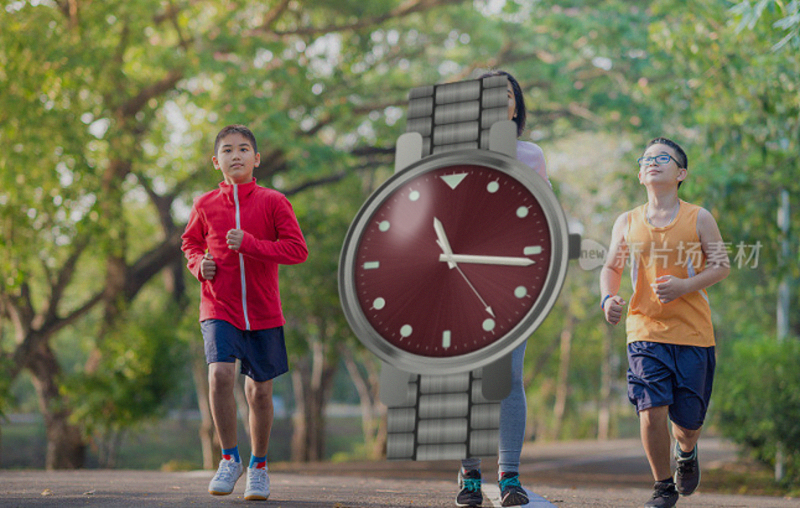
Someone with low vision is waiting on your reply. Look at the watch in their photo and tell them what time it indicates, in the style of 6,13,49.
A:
11,16,24
